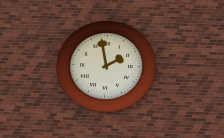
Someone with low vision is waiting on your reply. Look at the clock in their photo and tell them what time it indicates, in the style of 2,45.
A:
1,58
